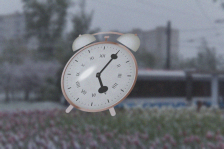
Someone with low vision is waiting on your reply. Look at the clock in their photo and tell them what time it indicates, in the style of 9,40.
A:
5,05
